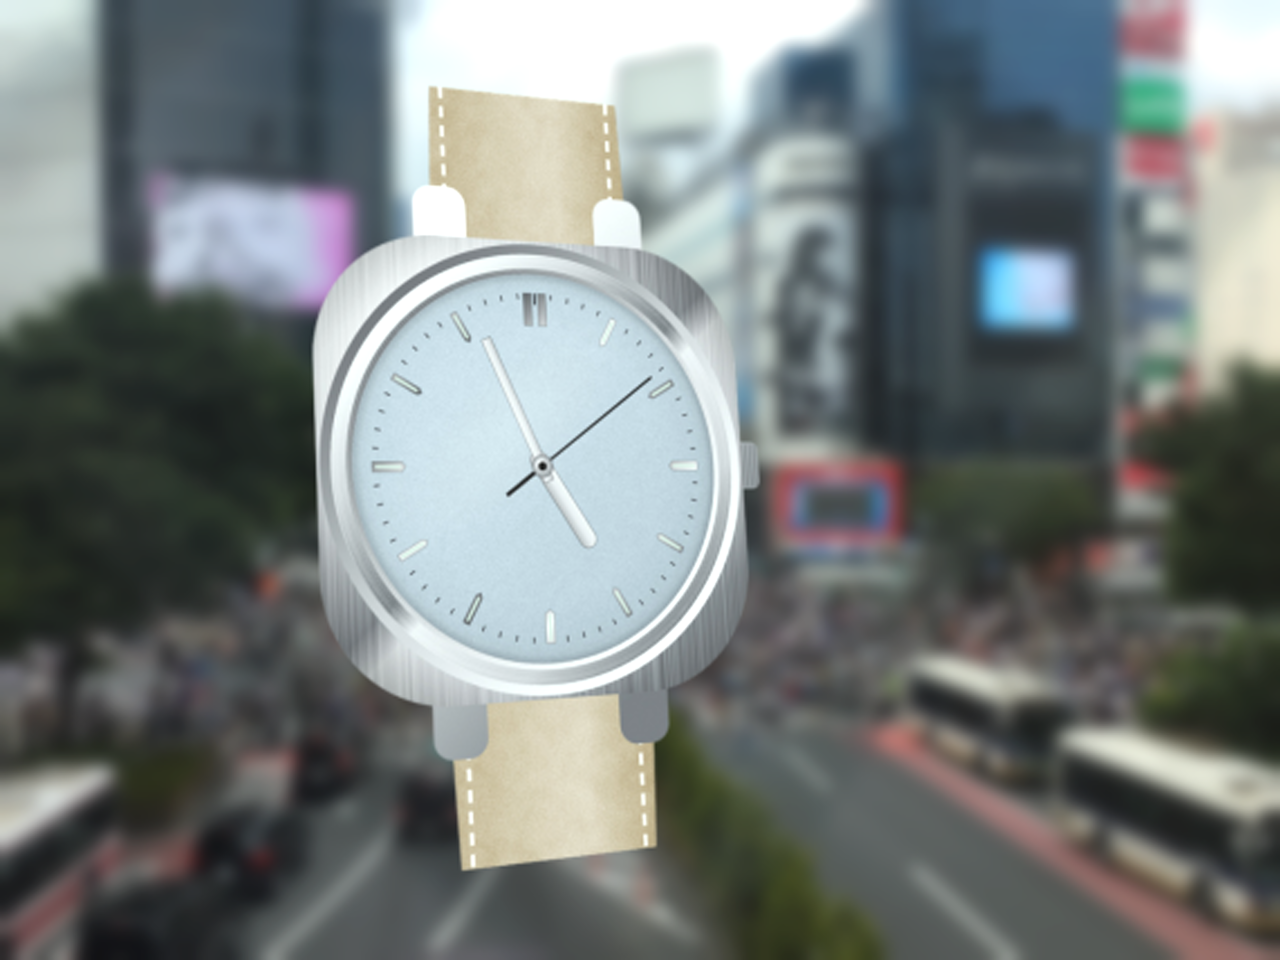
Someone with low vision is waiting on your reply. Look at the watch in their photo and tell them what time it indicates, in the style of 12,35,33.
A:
4,56,09
